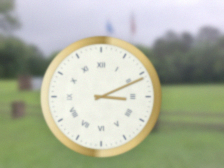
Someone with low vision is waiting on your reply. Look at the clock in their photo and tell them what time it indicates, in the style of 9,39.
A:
3,11
